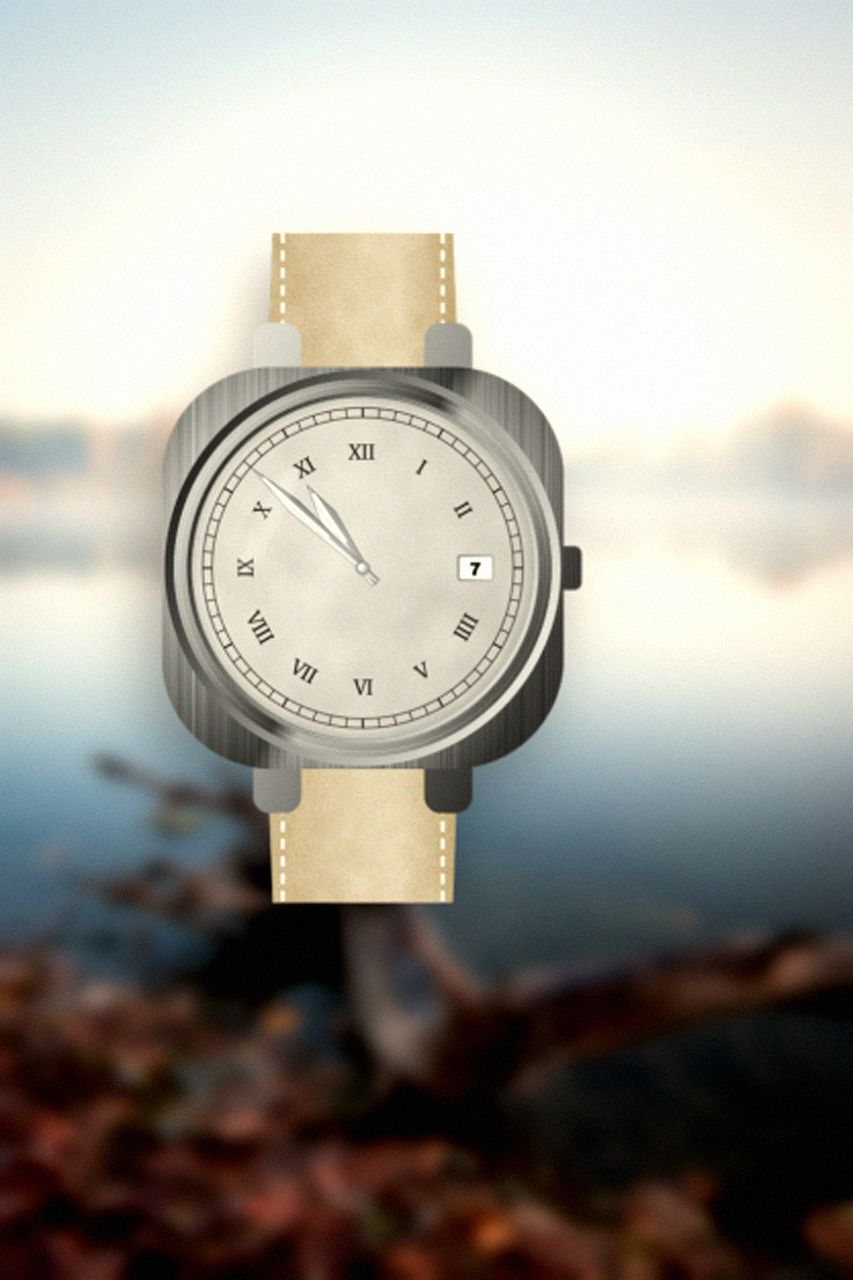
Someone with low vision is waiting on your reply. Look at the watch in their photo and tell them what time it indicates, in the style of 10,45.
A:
10,52
